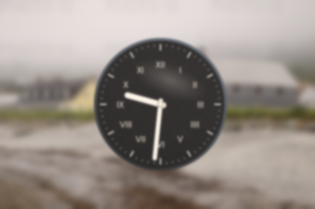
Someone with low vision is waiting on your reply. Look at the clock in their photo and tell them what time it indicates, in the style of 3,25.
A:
9,31
